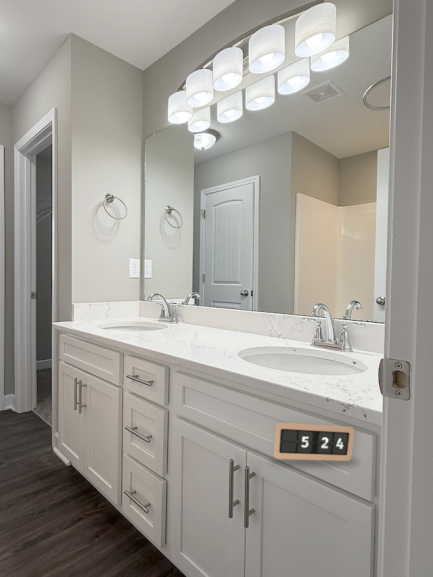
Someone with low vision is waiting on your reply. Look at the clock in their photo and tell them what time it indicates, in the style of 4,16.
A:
5,24
